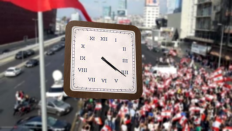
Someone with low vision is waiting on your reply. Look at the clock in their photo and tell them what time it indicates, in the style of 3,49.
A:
4,21
